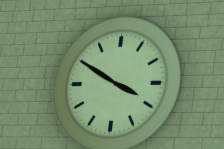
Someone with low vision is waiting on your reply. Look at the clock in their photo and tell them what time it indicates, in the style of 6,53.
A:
3,50
